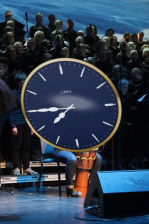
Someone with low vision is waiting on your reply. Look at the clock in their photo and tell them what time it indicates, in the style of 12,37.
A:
7,45
